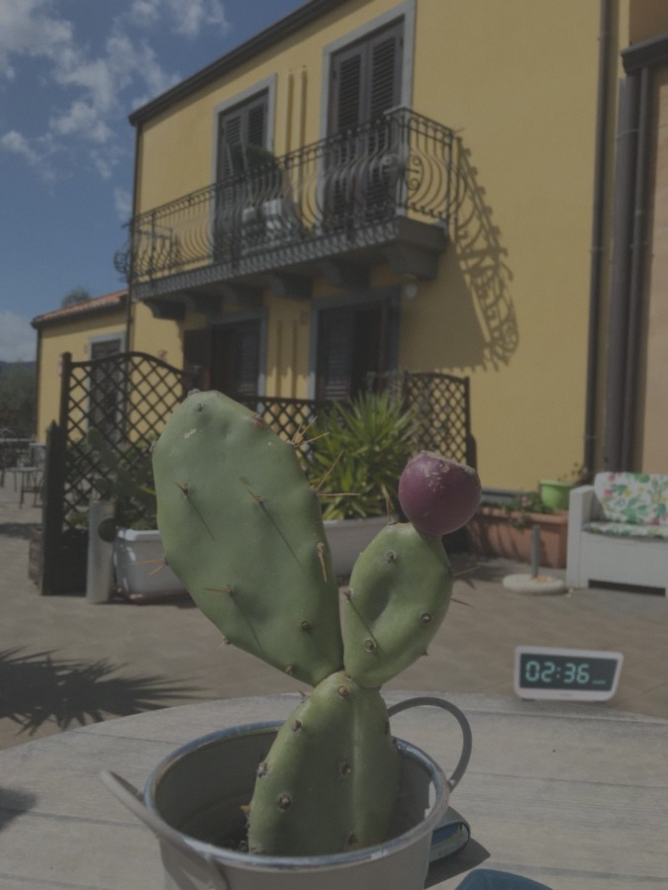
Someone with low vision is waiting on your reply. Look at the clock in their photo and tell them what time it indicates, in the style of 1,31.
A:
2,36
